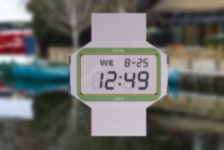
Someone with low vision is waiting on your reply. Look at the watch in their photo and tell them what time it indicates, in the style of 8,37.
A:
12,49
